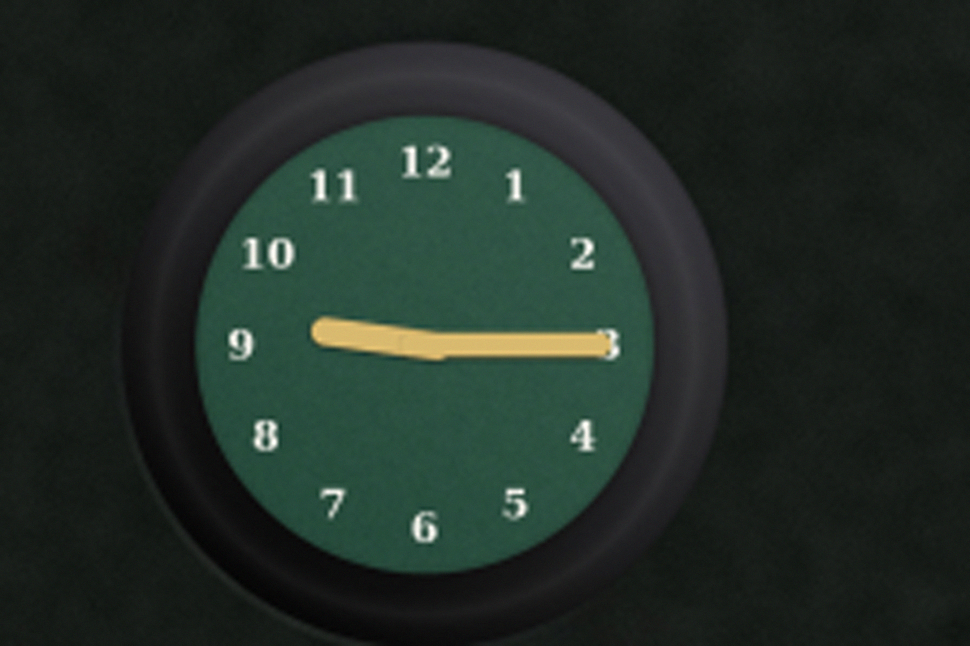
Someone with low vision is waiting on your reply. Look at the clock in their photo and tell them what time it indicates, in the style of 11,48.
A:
9,15
